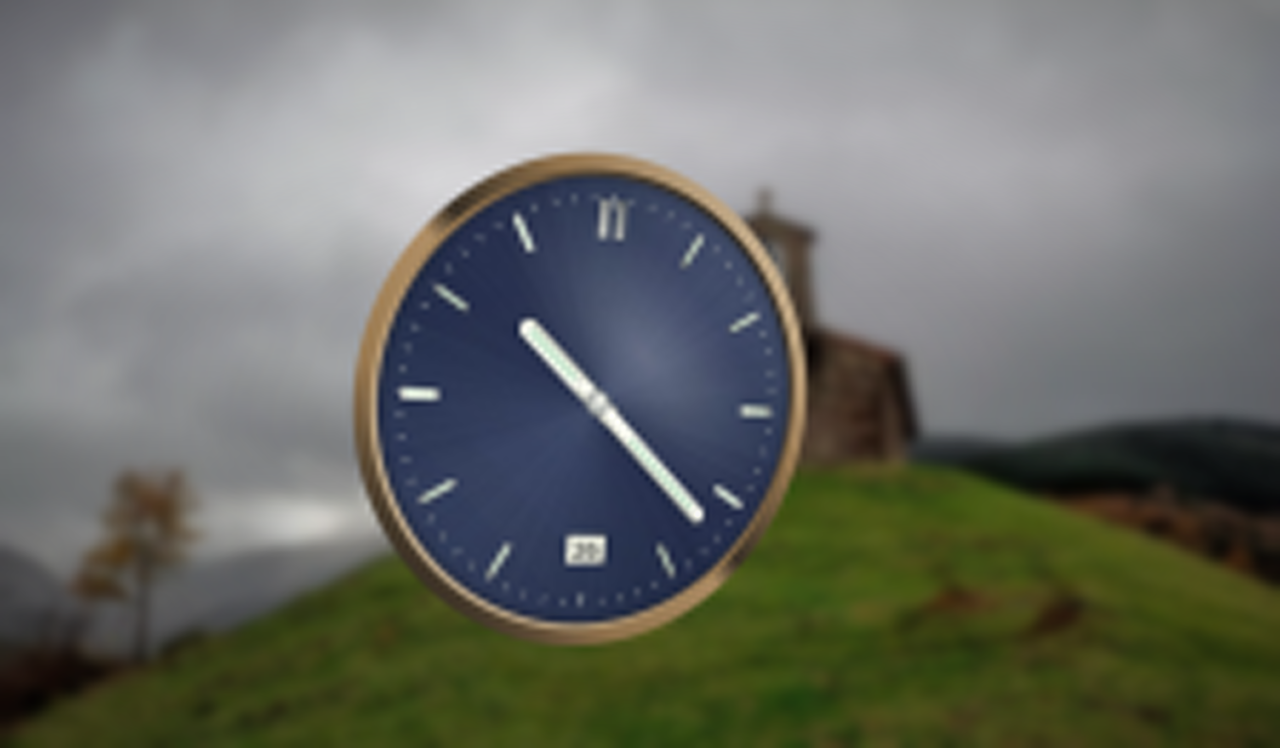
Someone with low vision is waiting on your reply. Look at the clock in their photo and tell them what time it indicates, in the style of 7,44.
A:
10,22
